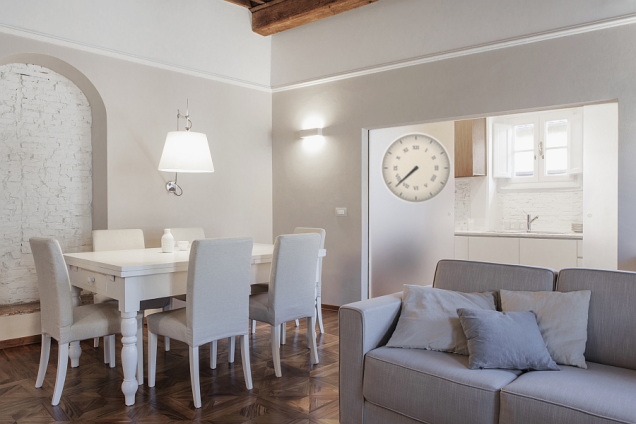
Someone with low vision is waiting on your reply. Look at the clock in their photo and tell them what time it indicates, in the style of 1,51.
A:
7,38
